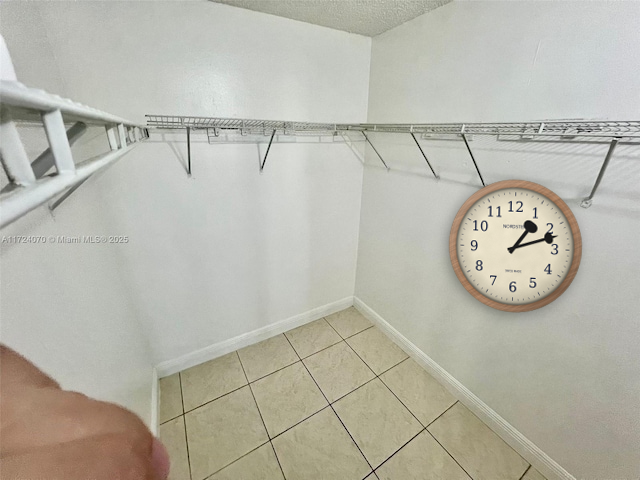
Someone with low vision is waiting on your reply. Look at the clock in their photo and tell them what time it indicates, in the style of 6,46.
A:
1,12
